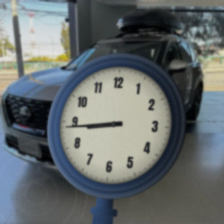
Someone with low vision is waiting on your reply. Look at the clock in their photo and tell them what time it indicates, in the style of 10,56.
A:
8,44
